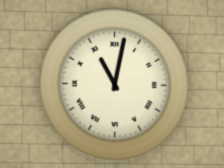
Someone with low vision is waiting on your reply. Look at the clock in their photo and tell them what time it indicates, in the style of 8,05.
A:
11,02
